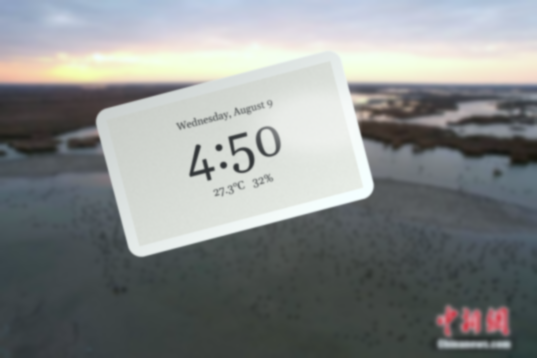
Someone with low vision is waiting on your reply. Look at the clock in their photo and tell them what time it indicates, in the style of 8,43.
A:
4,50
